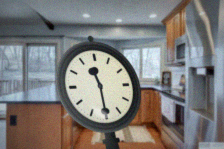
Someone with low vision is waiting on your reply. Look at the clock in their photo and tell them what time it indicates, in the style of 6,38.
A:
11,30
